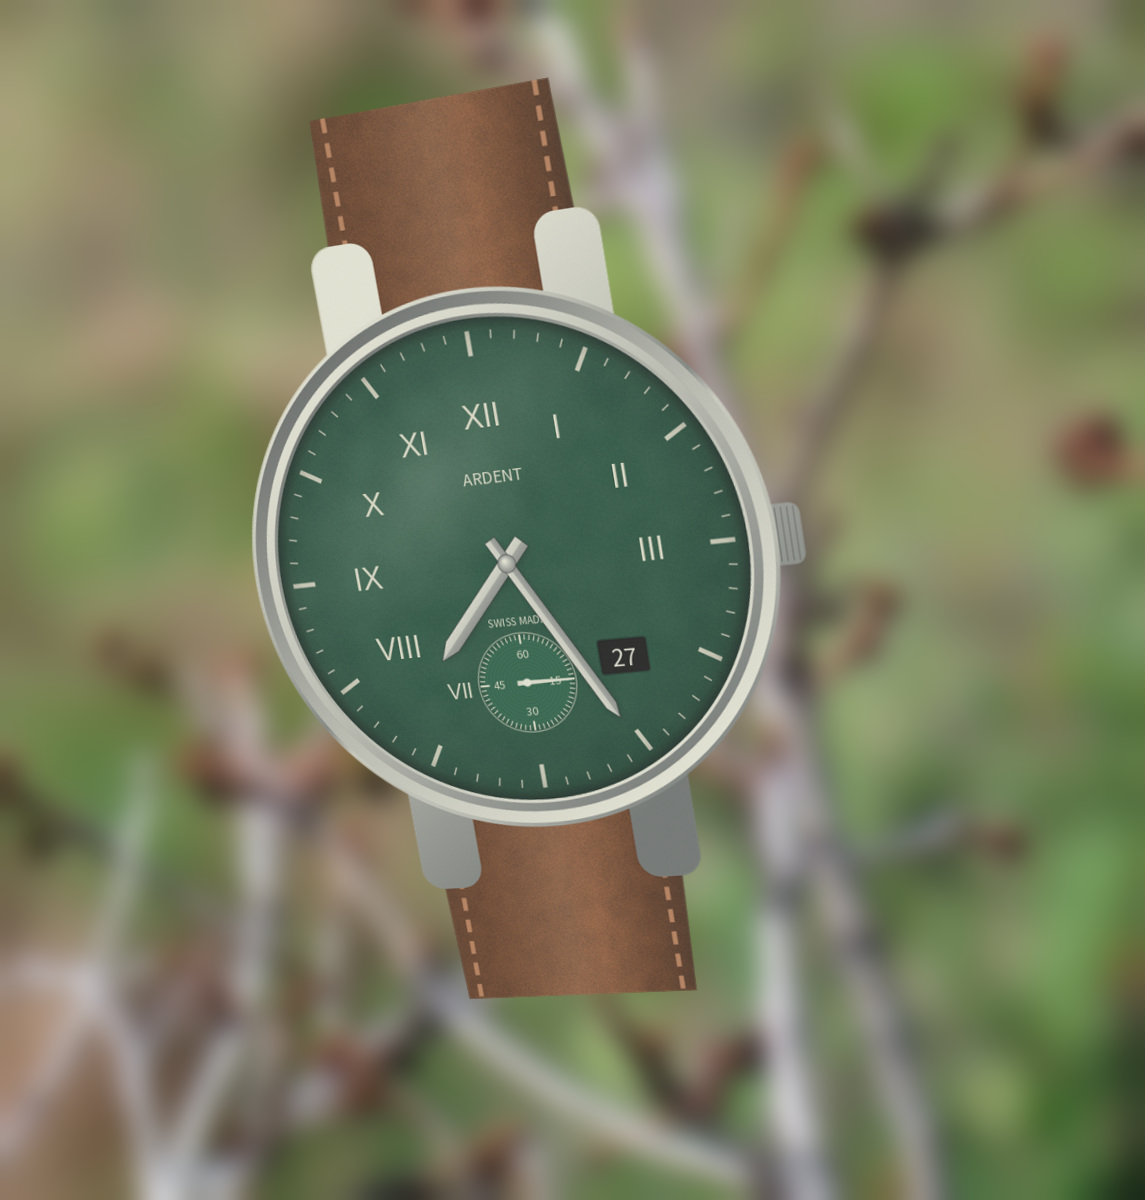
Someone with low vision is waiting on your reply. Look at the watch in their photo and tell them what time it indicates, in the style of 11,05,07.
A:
7,25,15
